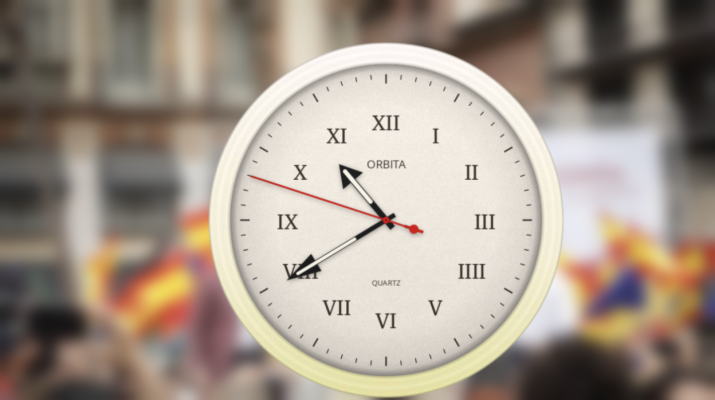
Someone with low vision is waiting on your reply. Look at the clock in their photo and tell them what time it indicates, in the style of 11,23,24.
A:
10,39,48
